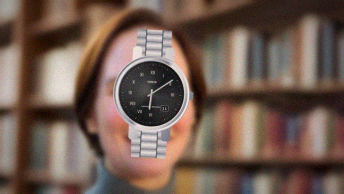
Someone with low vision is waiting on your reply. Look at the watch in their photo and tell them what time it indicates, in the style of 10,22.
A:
6,09
